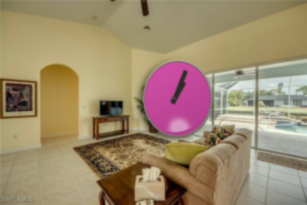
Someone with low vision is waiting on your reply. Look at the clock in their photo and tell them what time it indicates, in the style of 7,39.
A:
1,04
